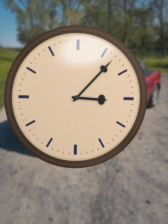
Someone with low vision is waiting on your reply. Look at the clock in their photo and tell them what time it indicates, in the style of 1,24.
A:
3,07
